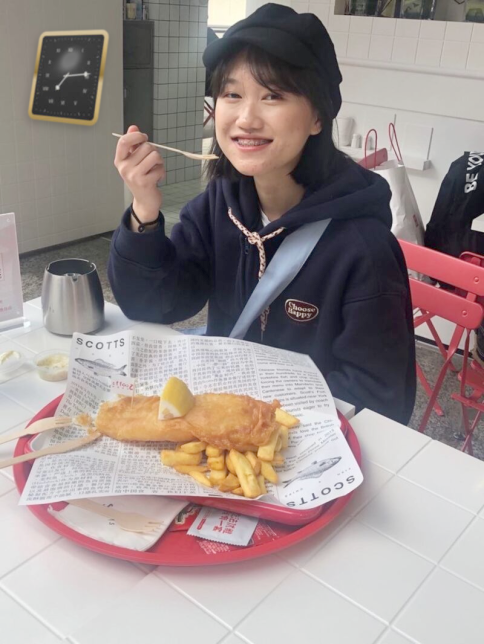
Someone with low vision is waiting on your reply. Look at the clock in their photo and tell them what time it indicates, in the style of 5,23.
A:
7,14
